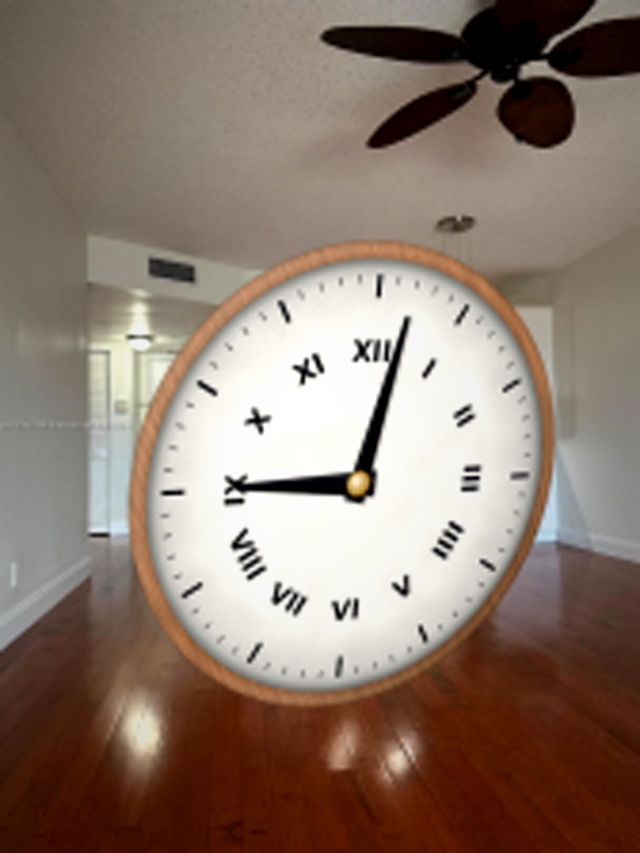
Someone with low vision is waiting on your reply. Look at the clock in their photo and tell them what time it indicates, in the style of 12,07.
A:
9,02
